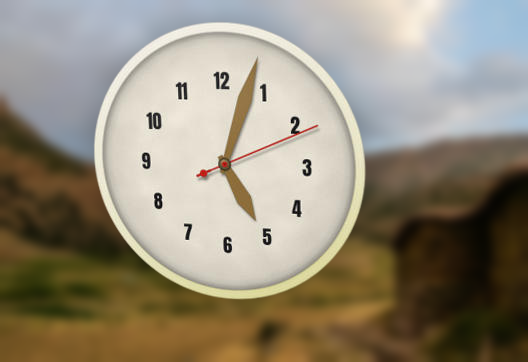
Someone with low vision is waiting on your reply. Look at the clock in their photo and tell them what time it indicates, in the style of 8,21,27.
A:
5,03,11
